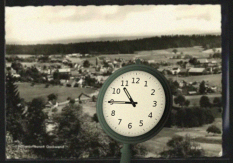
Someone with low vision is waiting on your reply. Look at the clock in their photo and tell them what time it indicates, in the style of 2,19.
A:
10,45
